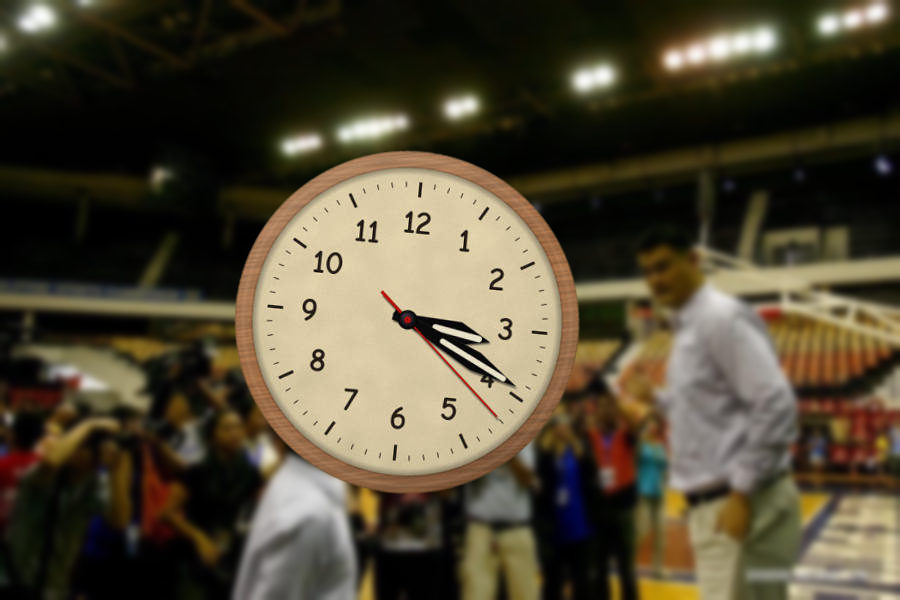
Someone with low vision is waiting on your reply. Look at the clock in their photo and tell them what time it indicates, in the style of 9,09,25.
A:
3,19,22
